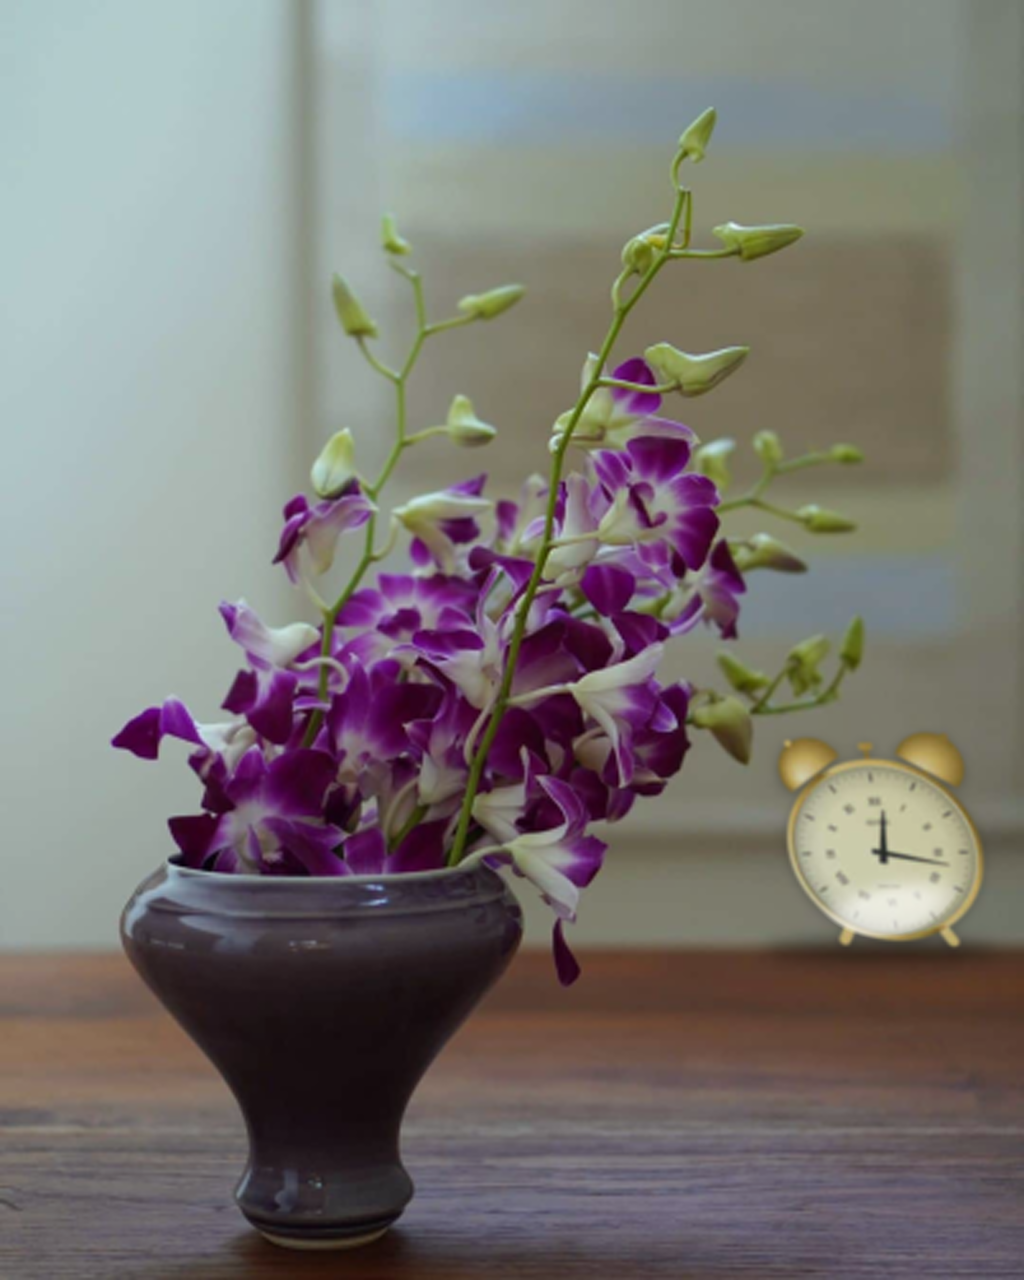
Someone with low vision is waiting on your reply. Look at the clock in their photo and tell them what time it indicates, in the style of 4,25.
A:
12,17
